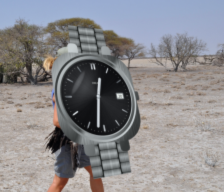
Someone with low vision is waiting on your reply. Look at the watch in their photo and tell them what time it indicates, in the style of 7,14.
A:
12,32
